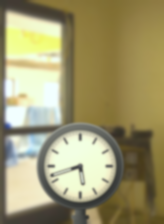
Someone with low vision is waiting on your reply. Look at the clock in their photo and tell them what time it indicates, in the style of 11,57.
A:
5,42
